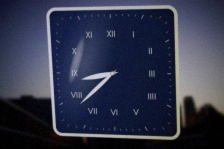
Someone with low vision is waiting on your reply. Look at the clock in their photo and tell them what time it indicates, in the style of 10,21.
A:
8,38
